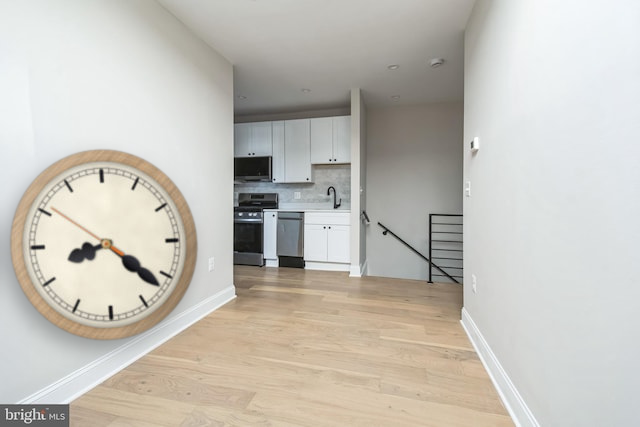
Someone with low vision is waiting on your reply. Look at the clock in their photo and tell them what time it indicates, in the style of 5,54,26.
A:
8,21,51
